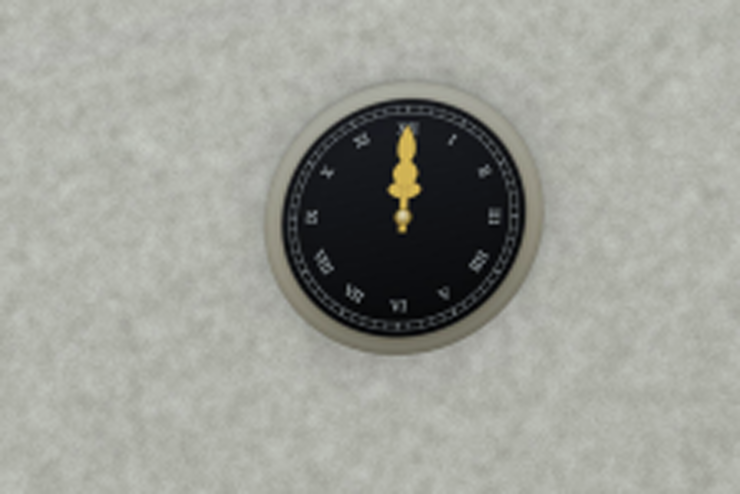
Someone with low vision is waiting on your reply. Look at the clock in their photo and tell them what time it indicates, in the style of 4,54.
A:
12,00
